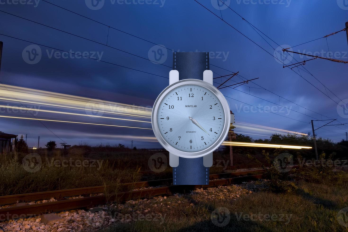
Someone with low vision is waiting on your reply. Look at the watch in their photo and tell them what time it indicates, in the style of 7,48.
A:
4,22
